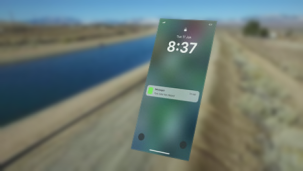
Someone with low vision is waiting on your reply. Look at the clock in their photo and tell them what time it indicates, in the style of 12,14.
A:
8,37
